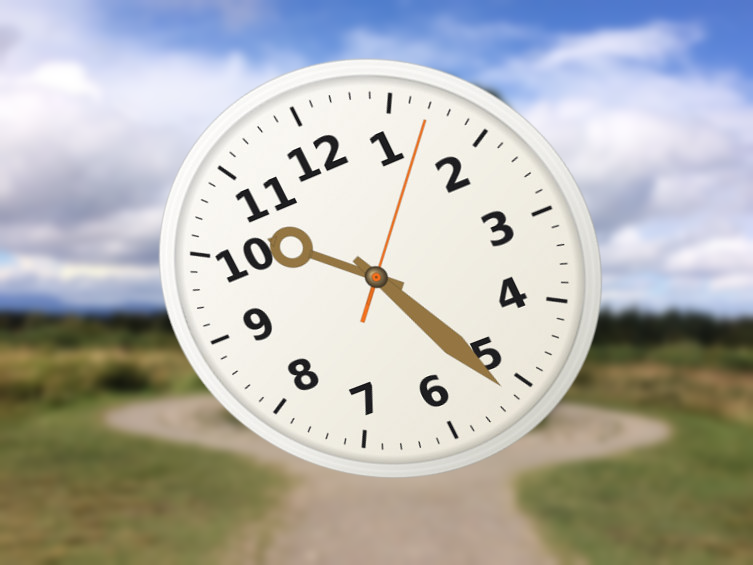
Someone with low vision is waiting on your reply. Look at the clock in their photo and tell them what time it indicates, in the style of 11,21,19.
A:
10,26,07
